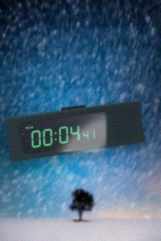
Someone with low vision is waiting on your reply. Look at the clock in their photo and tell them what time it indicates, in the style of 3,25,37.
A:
0,04,41
